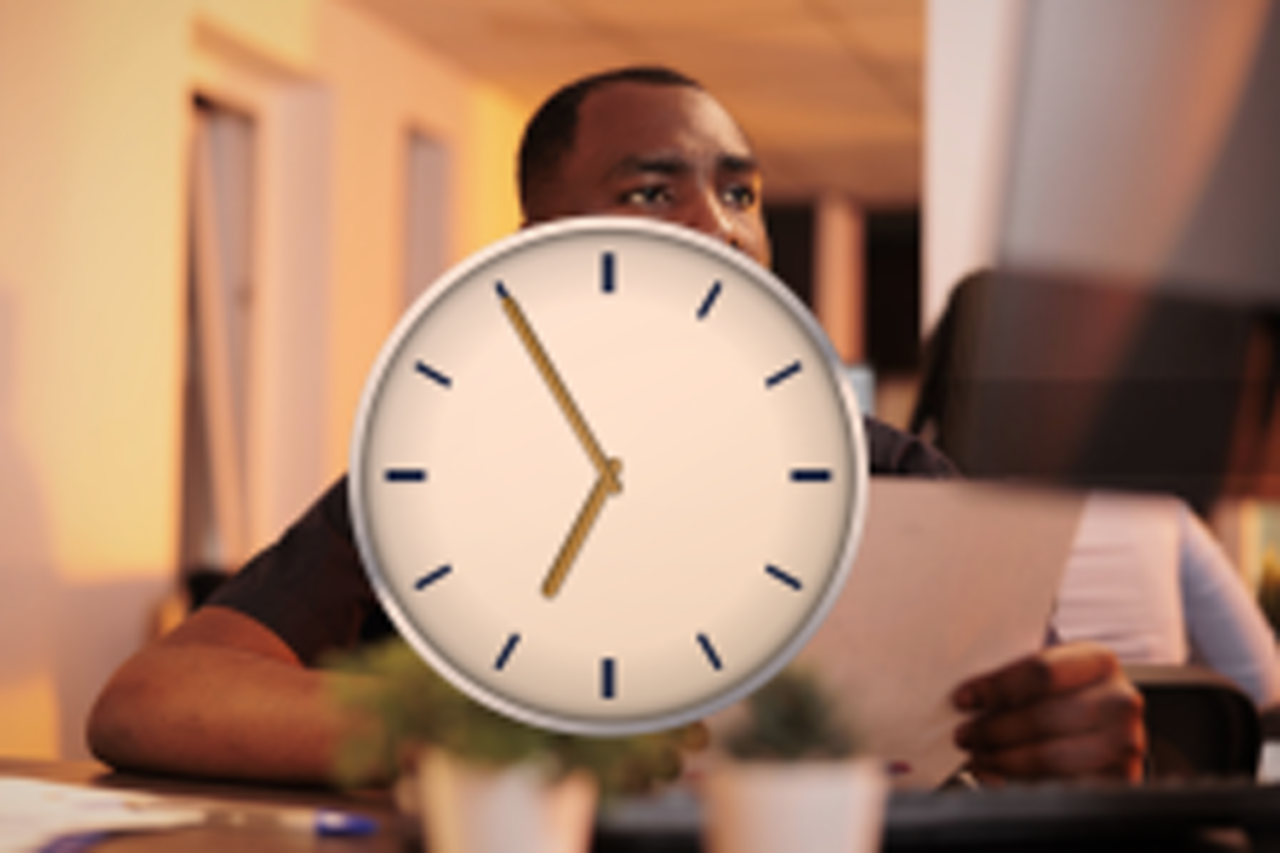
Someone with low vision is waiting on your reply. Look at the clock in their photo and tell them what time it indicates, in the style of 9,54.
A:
6,55
